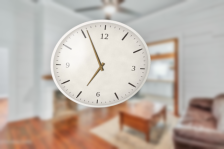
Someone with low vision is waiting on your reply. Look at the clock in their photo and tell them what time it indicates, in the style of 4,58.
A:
6,56
